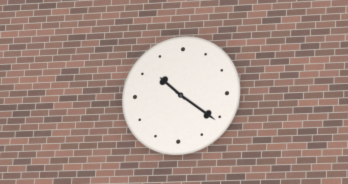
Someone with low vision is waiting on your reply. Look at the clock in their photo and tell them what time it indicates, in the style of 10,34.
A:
10,21
